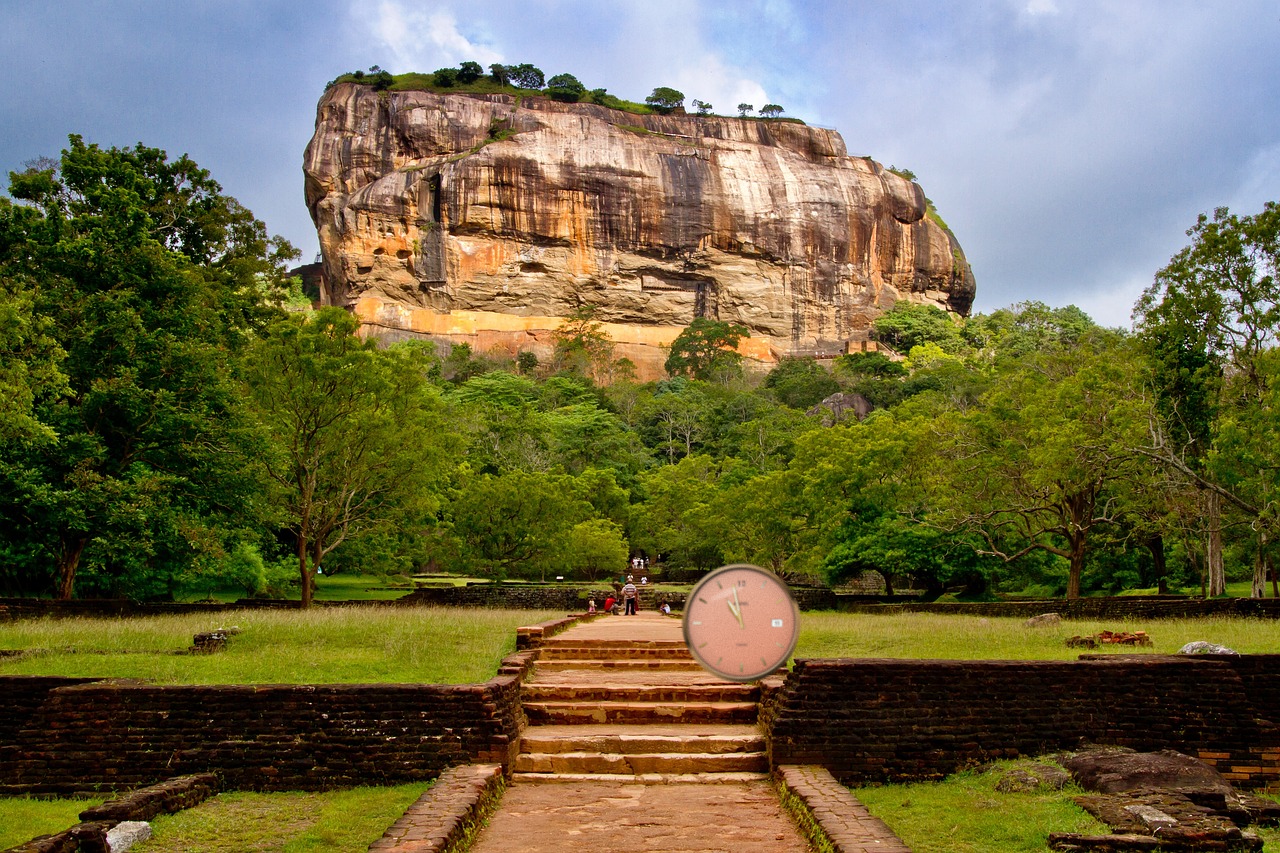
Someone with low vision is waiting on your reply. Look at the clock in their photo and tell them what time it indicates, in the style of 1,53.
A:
10,58
